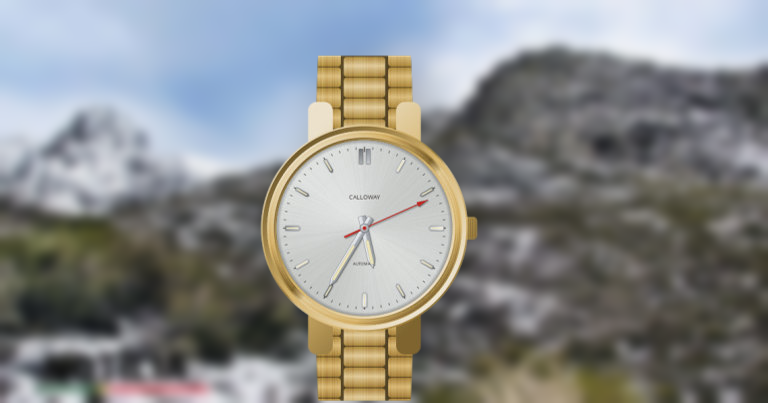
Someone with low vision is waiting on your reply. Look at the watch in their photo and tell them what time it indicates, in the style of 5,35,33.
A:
5,35,11
